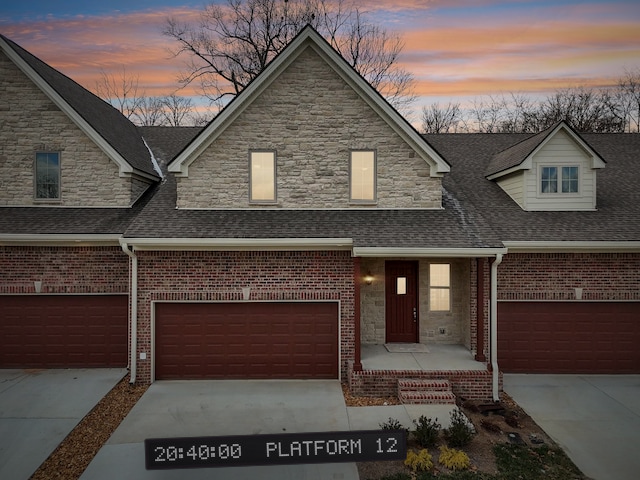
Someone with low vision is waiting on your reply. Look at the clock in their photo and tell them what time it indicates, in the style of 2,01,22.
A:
20,40,00
